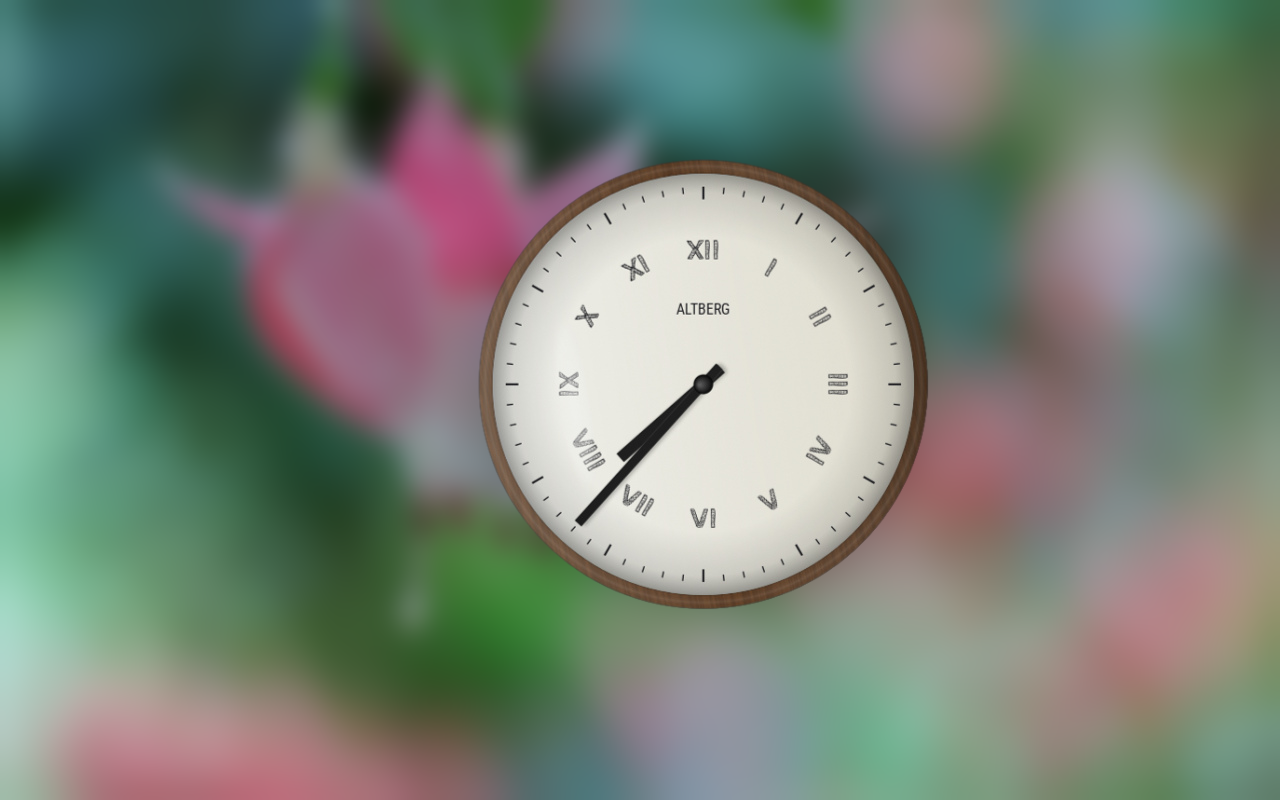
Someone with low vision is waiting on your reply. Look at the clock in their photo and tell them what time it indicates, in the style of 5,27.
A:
7,37
